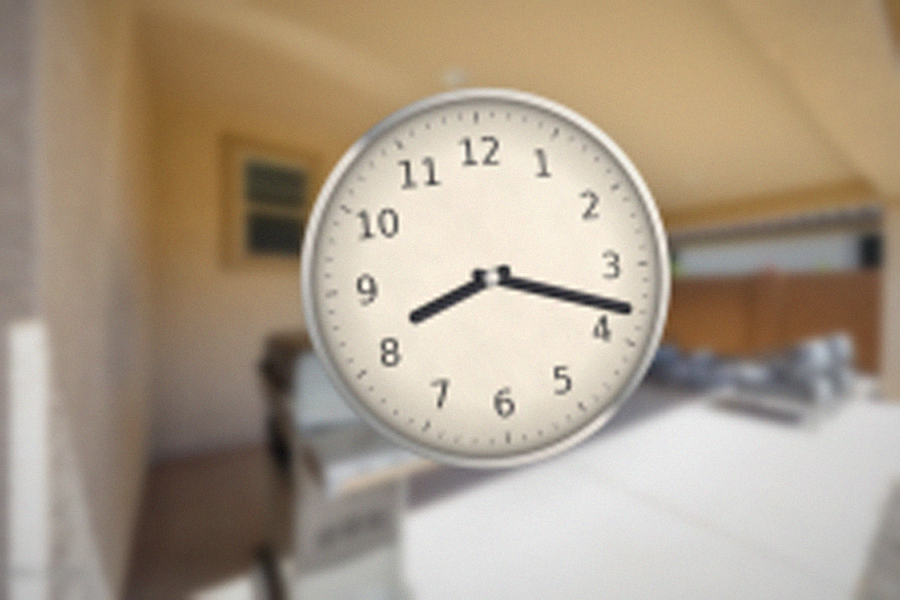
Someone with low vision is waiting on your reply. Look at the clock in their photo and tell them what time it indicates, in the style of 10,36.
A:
8,18
